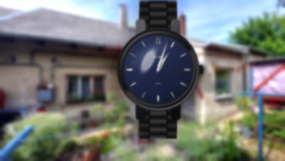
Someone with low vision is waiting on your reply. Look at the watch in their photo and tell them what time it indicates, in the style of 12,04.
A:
1,03
